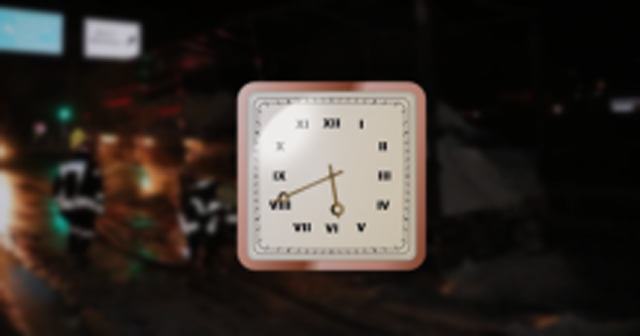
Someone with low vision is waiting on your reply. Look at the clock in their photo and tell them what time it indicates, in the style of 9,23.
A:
5,41
